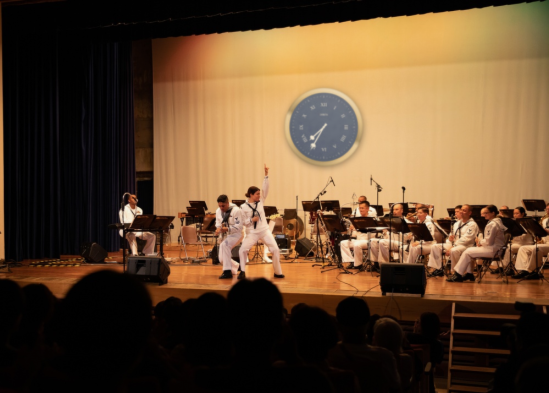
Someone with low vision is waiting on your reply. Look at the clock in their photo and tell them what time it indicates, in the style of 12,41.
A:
7,35
